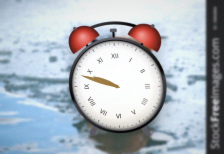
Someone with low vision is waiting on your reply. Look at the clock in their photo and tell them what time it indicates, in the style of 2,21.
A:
9,48
